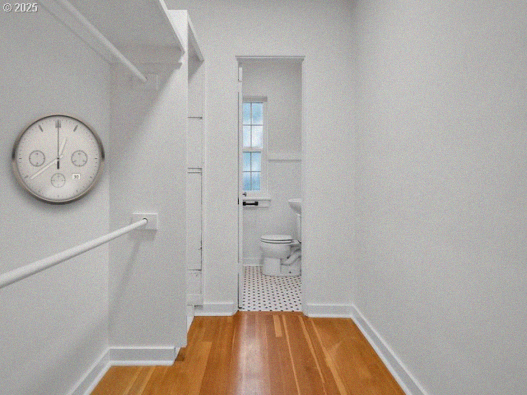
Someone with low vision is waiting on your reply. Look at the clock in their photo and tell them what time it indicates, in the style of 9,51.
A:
12,39
